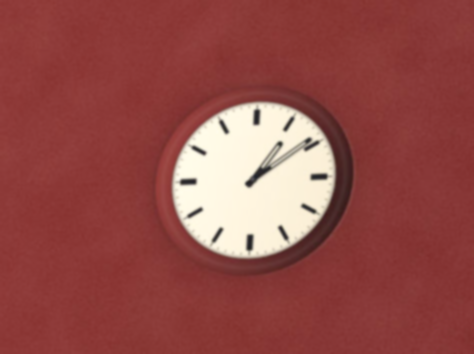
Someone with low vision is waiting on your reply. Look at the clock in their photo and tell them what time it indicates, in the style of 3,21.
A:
1,09
